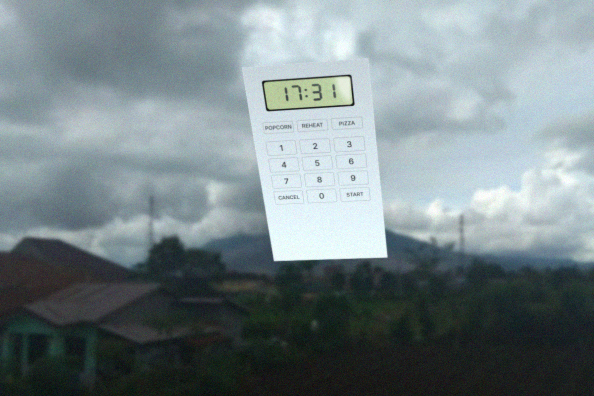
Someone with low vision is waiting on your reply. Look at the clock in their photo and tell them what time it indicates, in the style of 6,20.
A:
17,31
